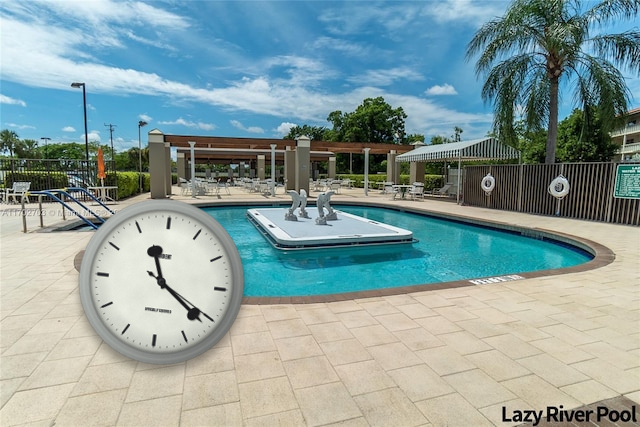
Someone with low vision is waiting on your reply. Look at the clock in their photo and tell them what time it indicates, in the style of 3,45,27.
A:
11,21,20
